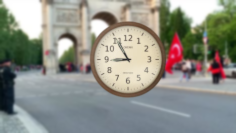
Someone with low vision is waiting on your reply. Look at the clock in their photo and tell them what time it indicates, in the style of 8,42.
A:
8,55
